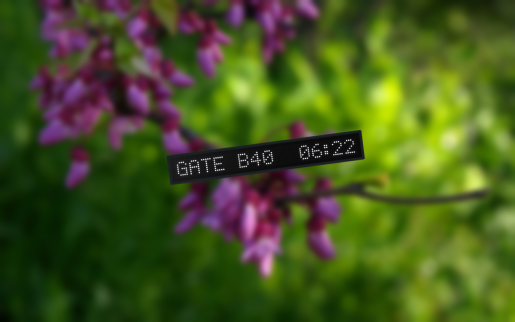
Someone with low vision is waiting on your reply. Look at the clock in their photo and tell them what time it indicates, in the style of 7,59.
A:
6,22
